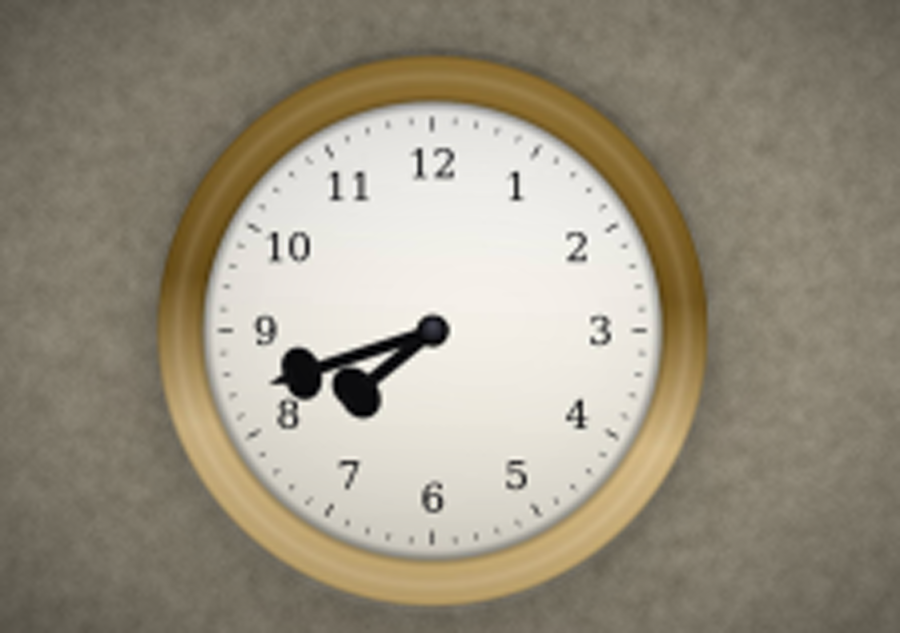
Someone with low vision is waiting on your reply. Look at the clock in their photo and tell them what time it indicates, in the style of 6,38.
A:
7,42
